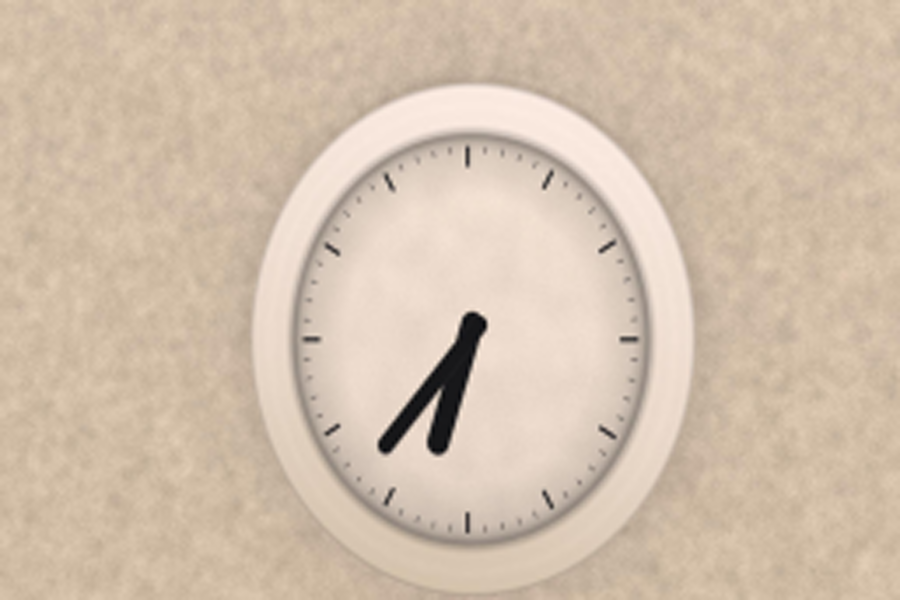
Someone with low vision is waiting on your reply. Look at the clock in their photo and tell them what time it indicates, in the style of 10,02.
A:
6,37
